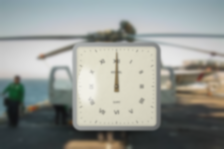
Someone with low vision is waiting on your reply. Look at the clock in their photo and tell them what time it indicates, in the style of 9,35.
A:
12,00
